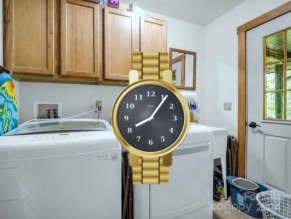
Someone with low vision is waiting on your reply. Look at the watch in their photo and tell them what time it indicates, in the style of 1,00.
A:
8,06
